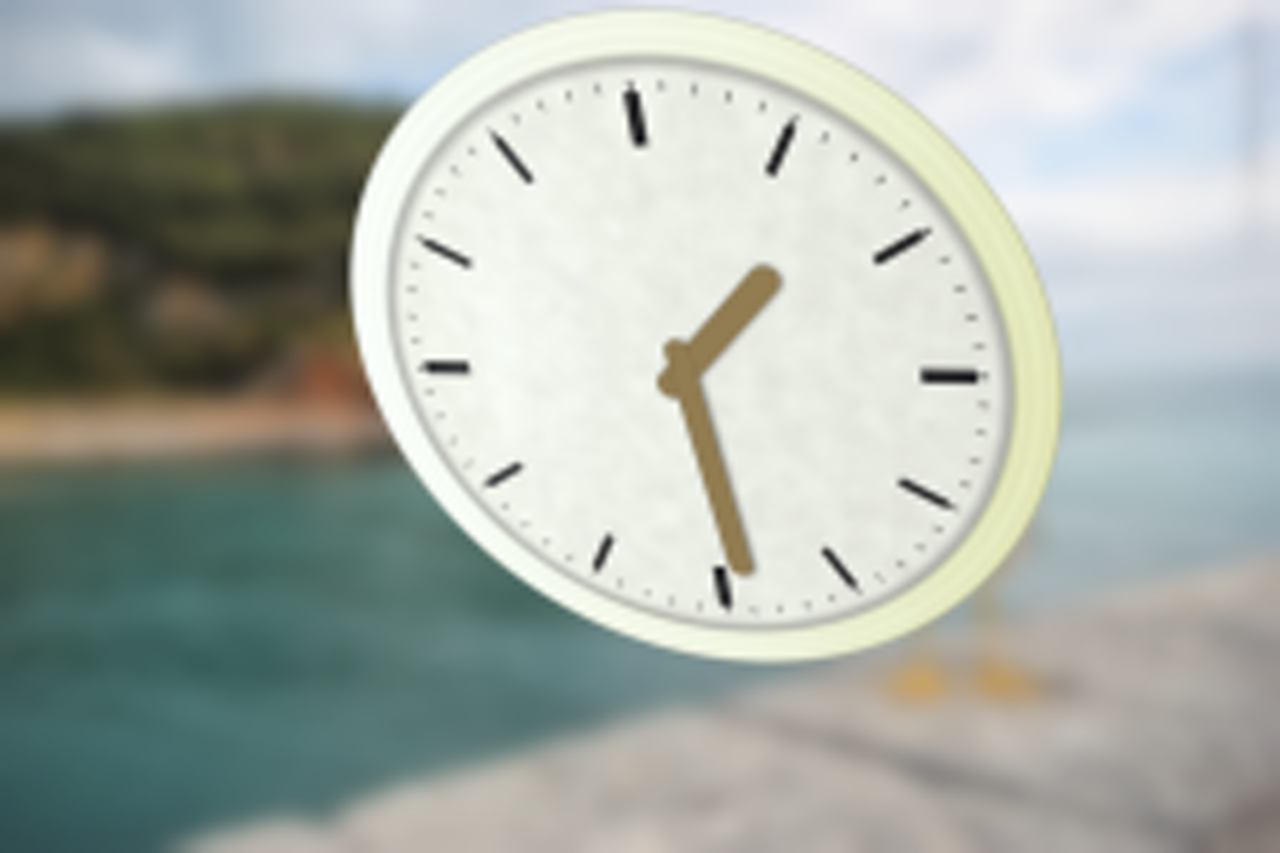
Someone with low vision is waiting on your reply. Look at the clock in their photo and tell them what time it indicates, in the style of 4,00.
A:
1,29
